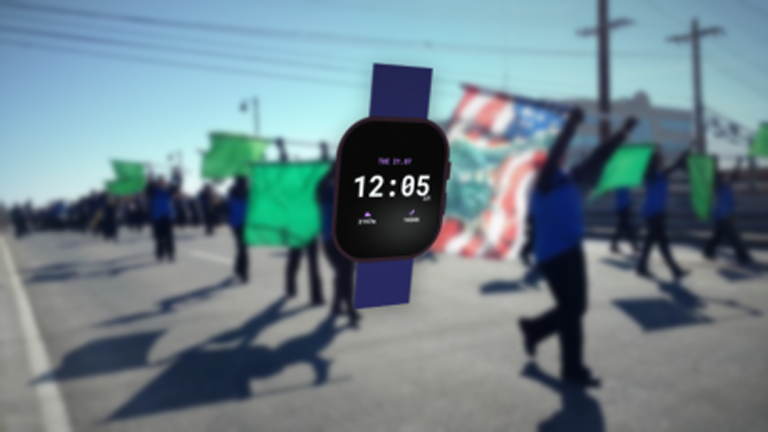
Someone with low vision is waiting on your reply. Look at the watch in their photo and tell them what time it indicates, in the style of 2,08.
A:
12,05
